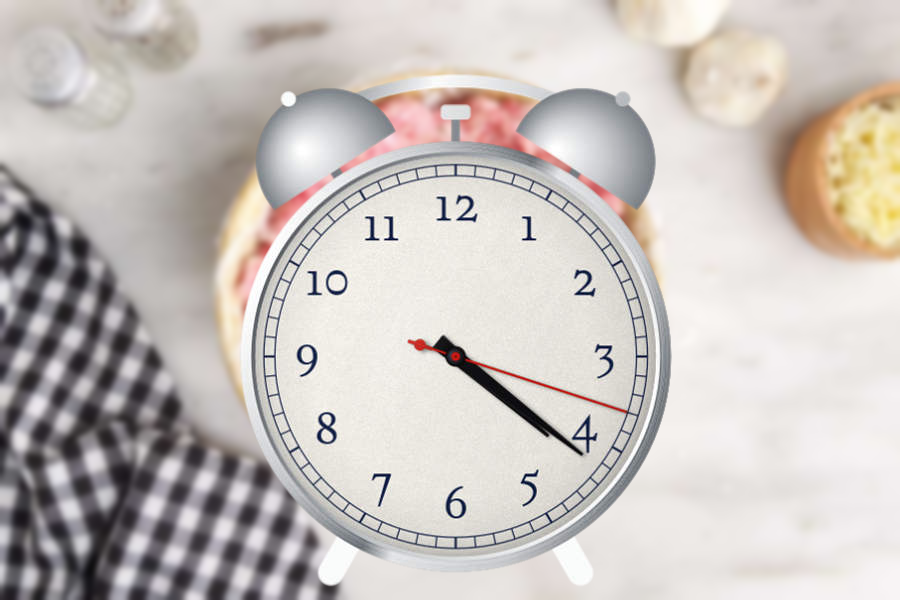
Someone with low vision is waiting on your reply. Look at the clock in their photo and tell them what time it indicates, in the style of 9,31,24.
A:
4,21,18
